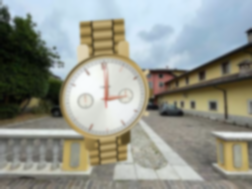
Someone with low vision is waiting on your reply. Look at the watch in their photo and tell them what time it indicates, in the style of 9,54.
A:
3,01
